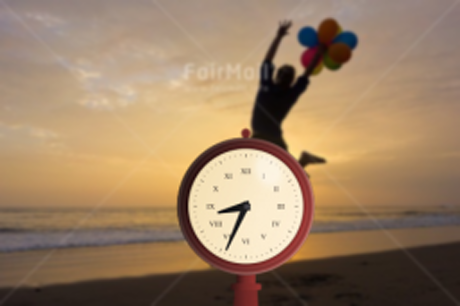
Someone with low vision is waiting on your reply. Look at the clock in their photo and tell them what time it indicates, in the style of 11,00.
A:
8,34
